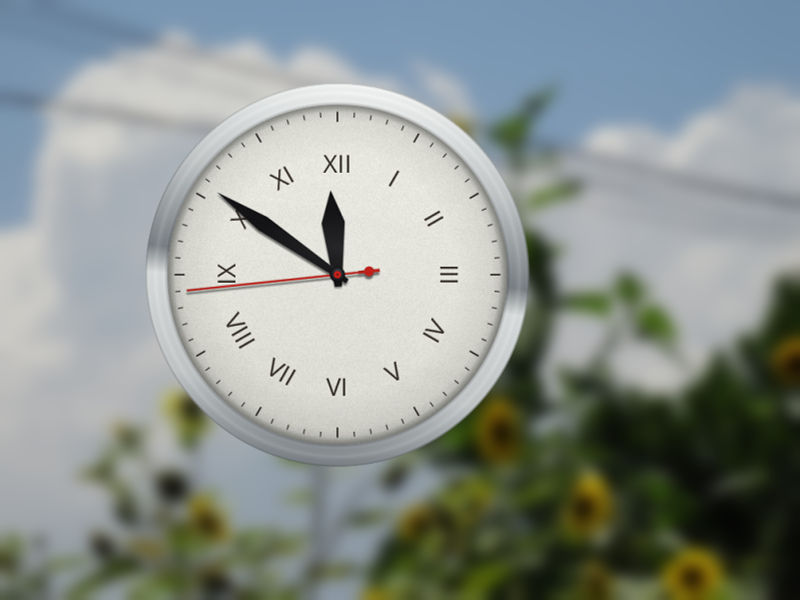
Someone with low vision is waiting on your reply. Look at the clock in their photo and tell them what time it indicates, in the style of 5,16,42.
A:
11,50,44
